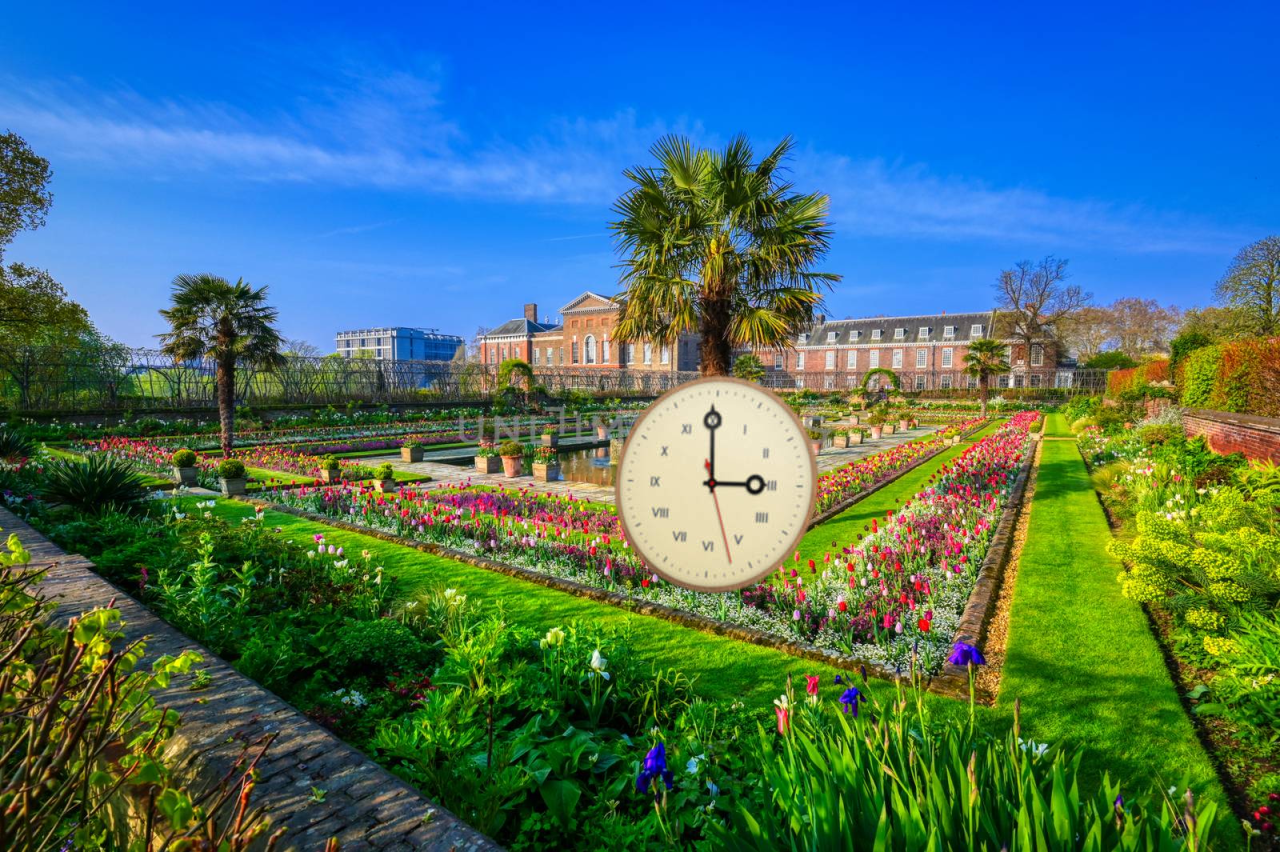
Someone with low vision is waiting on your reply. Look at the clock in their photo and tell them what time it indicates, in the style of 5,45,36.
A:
2,59,27
